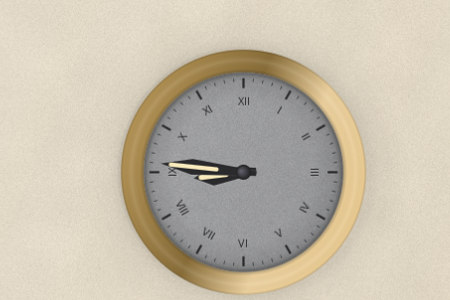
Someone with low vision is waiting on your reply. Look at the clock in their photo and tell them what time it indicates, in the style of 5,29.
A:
8,46
